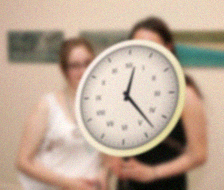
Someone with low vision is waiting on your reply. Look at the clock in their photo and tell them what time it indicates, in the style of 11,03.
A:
12,23
